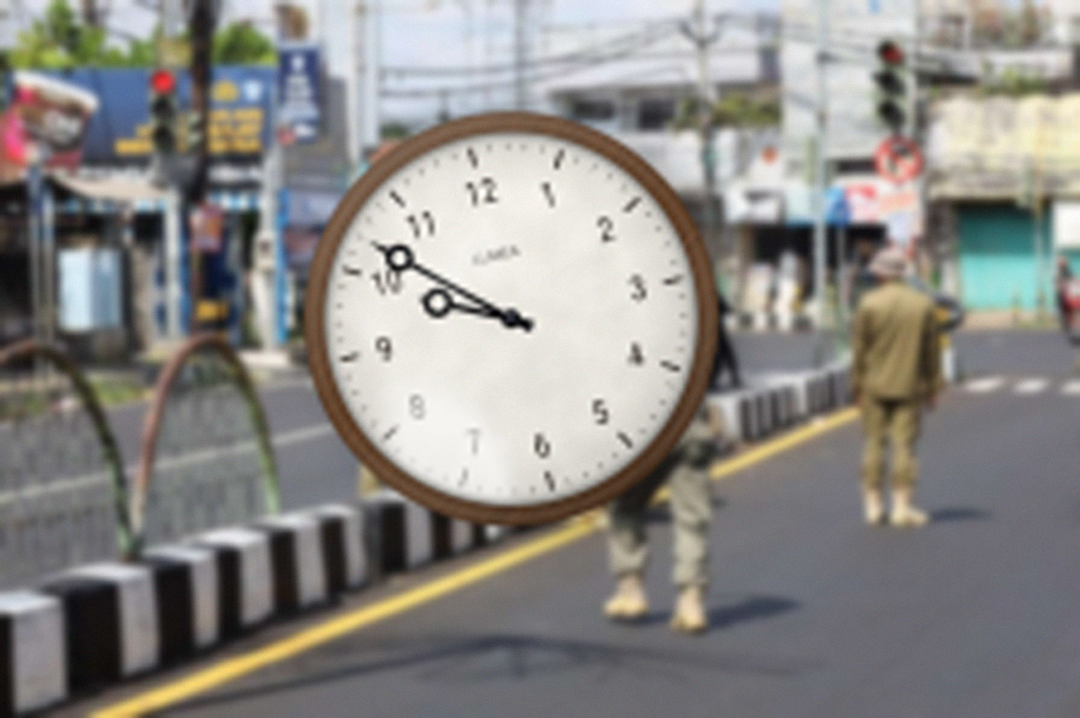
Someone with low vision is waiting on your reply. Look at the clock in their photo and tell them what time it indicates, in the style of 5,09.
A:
9,52
